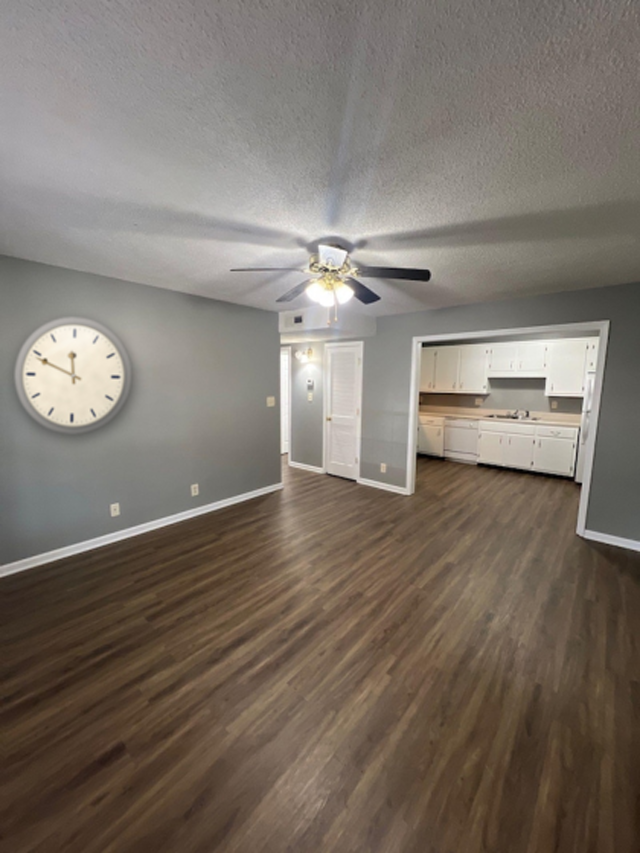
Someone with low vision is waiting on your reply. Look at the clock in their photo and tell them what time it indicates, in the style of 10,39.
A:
11,49
